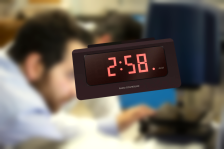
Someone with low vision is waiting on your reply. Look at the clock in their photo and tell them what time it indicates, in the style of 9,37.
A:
2,58
